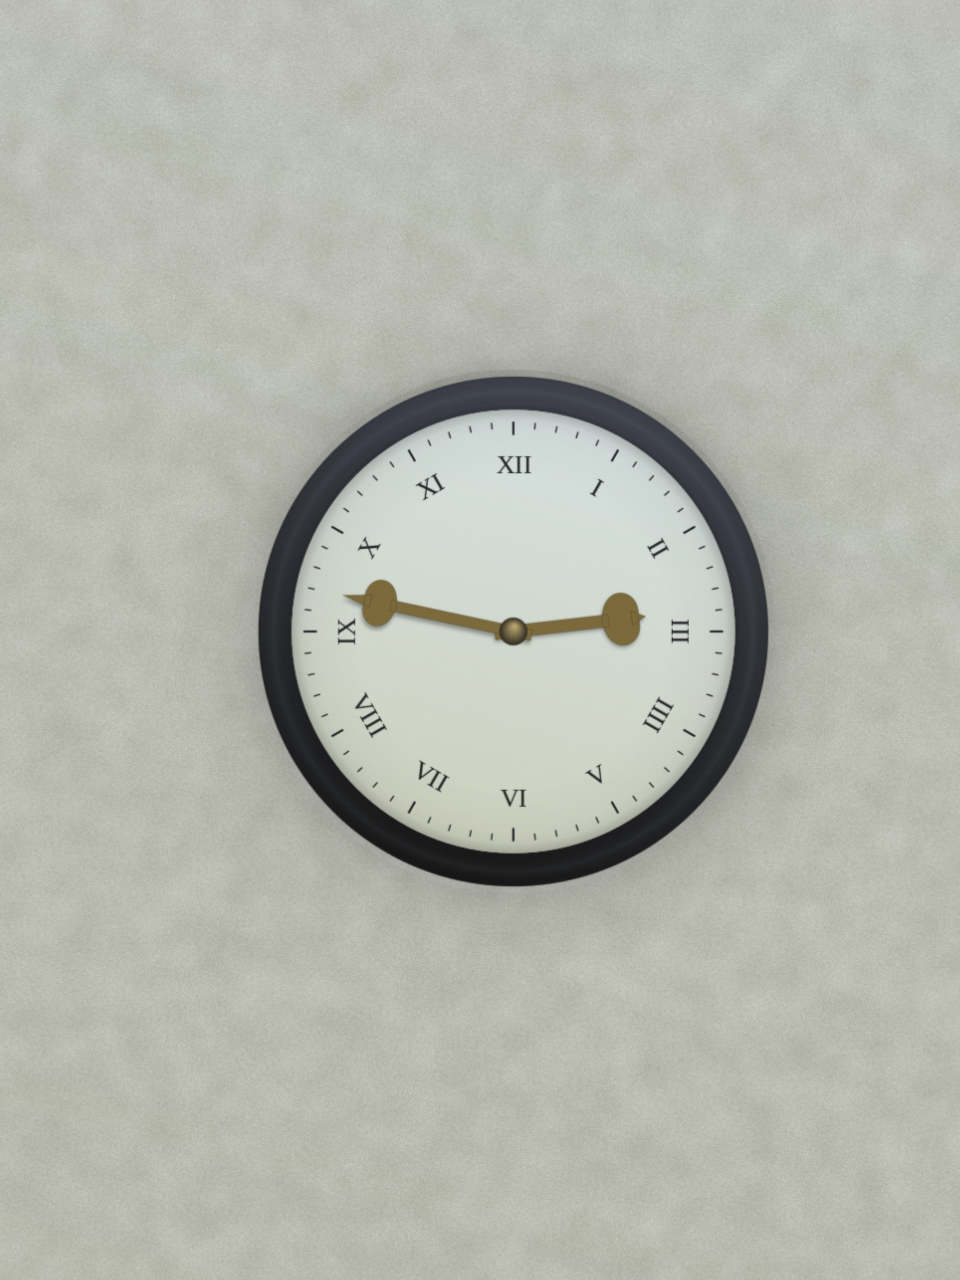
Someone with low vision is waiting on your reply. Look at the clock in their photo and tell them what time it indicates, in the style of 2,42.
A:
2,47
